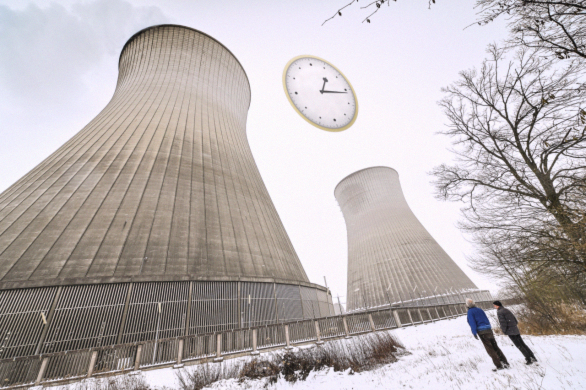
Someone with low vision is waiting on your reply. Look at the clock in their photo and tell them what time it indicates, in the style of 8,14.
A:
1,16
